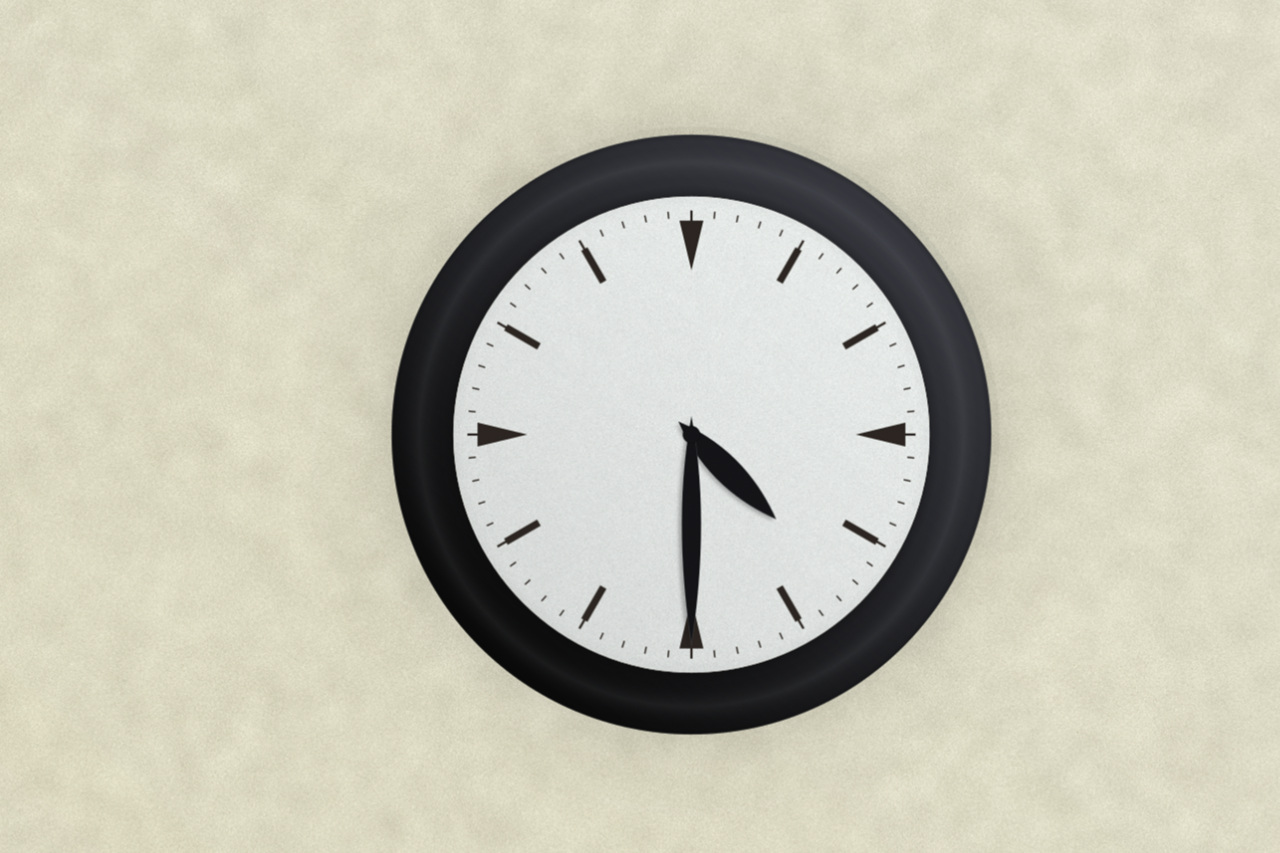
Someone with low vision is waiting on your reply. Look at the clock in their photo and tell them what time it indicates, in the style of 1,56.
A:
4,30
